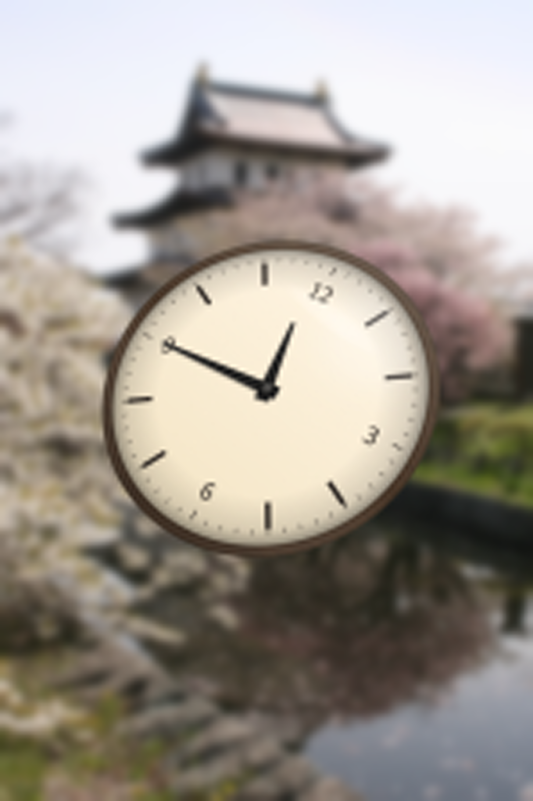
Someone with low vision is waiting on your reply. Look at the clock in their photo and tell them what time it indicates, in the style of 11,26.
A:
11,45
